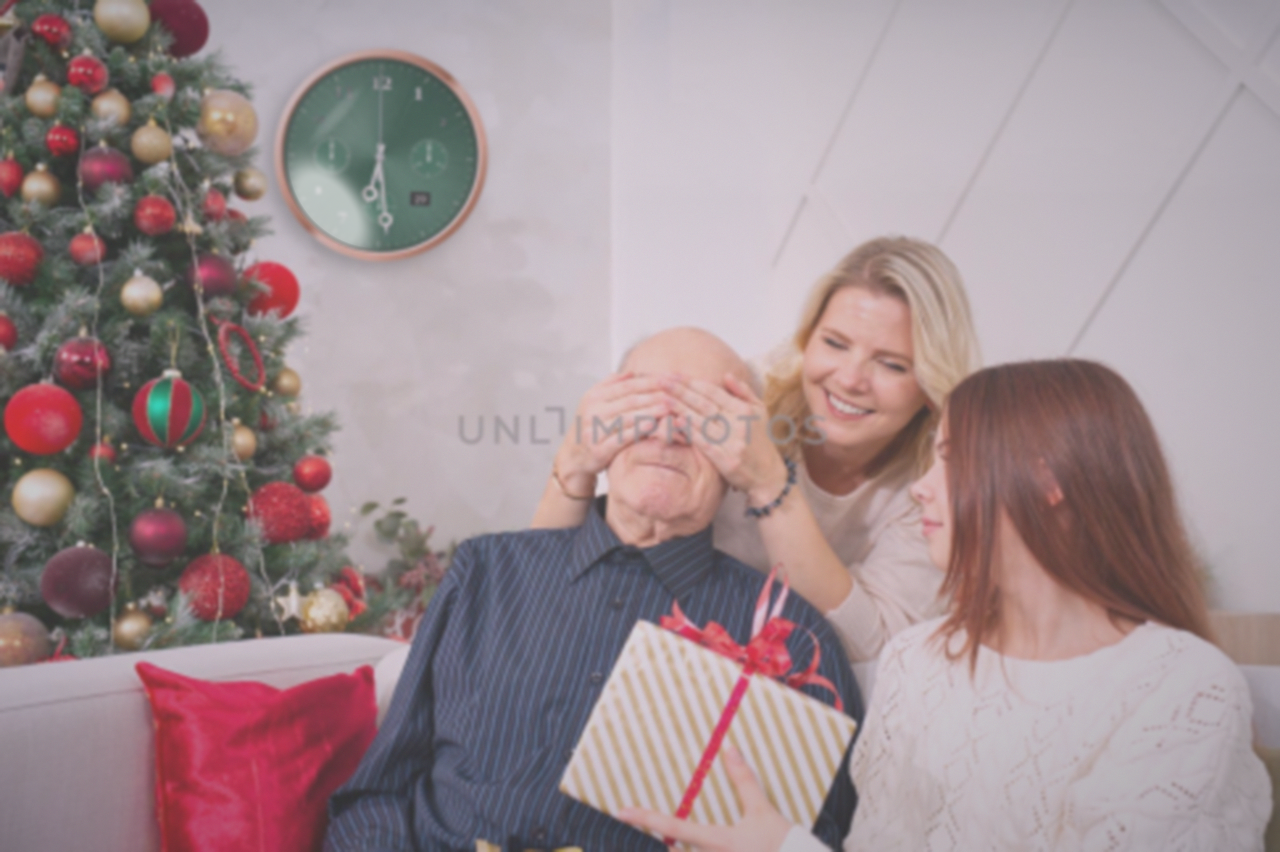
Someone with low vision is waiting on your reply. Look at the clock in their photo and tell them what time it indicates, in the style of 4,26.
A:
6,29
